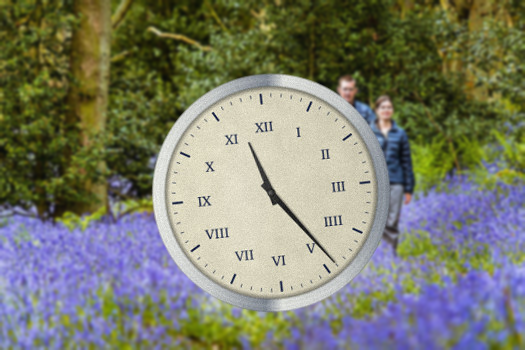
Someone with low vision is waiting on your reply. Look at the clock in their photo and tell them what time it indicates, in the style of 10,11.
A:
11,24
